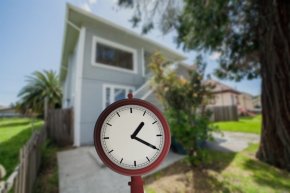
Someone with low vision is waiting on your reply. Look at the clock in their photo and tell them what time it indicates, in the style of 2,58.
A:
1,20
